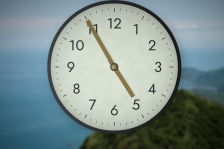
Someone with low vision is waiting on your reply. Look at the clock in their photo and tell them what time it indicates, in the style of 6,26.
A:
4,55
